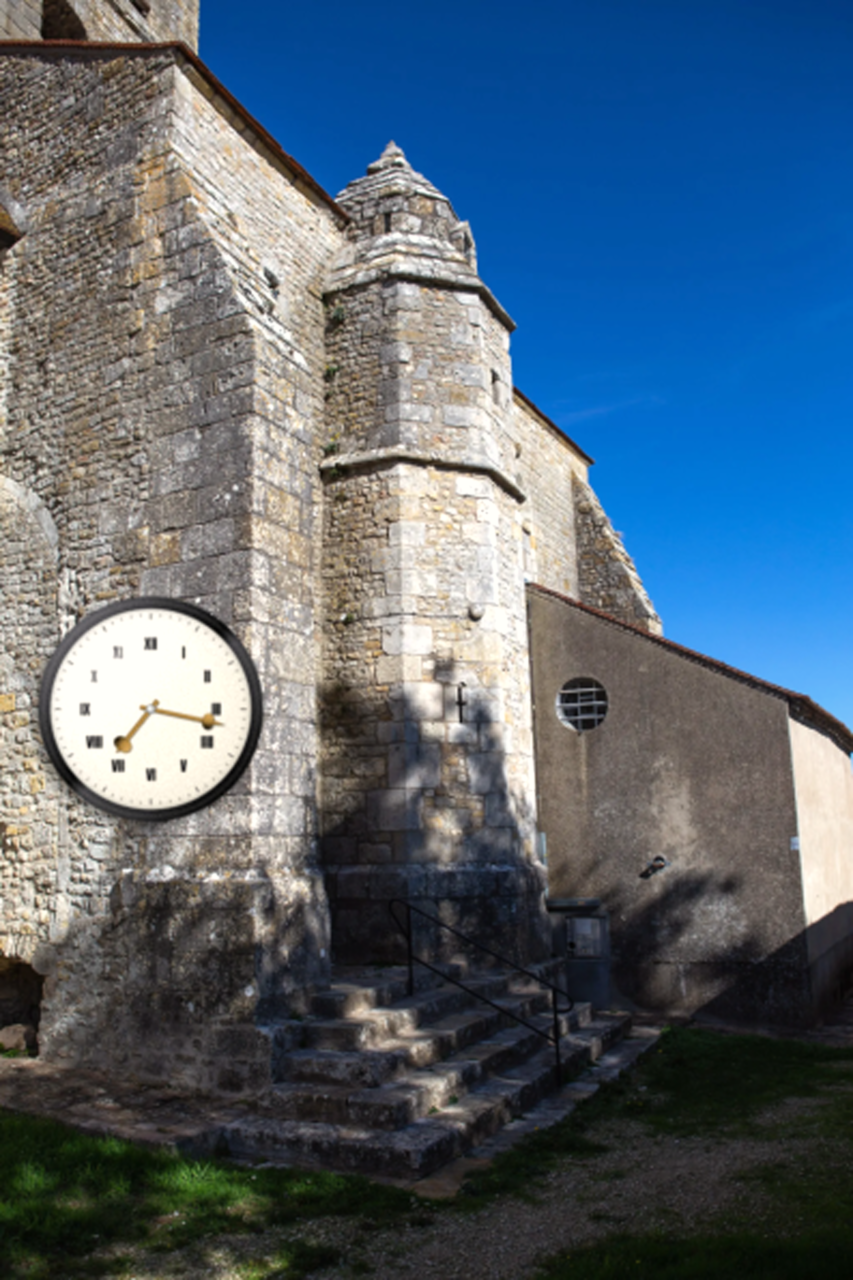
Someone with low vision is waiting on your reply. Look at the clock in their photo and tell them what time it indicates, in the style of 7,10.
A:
7,17
